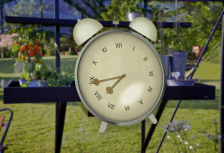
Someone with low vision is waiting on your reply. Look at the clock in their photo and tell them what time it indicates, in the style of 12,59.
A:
7,44
